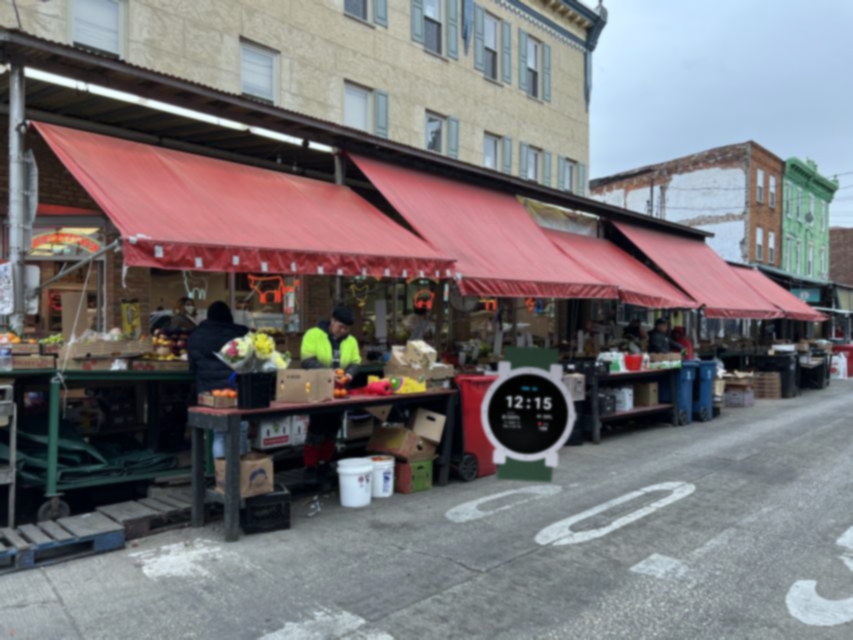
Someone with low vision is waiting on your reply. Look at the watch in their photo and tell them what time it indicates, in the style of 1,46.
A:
12,15
